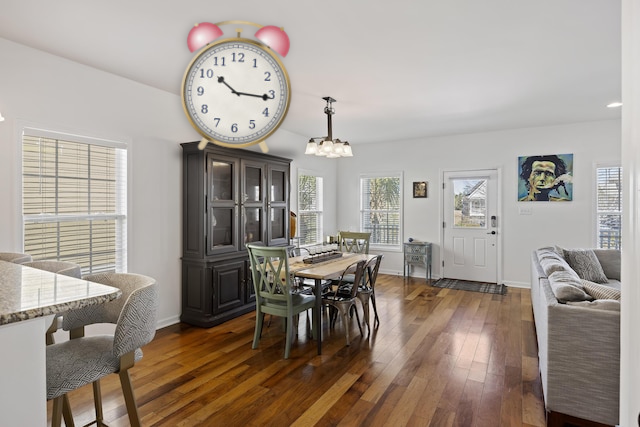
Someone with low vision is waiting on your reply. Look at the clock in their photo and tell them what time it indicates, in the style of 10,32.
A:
10,16
